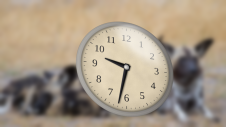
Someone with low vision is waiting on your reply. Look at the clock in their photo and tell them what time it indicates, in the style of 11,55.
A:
9,32
